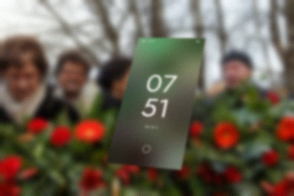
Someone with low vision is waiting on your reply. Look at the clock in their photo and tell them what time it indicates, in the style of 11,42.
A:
7,51
